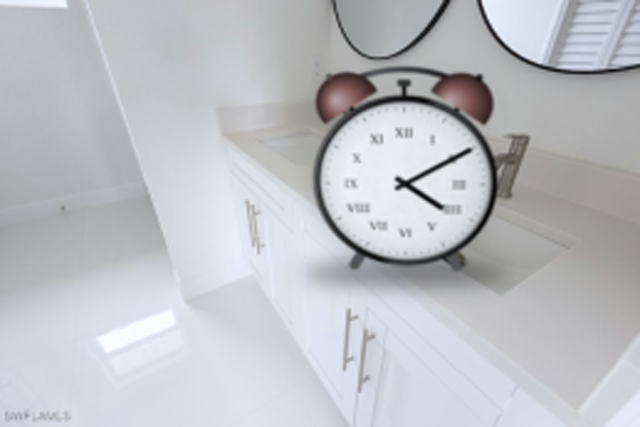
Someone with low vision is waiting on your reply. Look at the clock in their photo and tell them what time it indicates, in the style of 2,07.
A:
4,10
